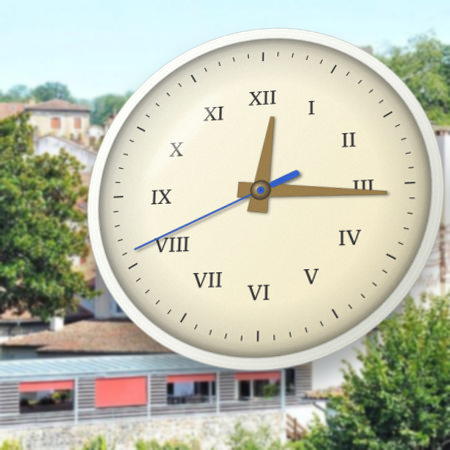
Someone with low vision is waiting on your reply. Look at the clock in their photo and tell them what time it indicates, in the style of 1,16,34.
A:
12,15,41
